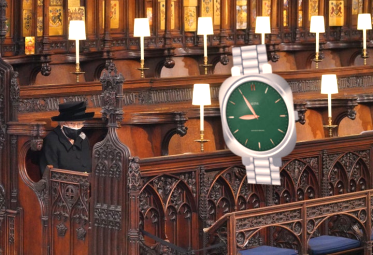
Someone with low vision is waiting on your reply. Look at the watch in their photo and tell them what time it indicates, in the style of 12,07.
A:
8,55
